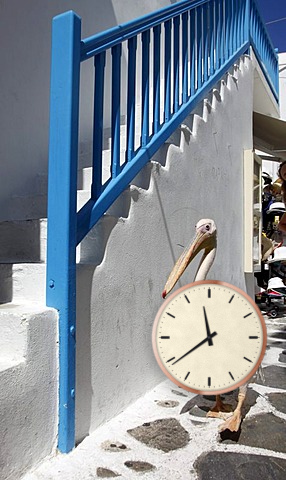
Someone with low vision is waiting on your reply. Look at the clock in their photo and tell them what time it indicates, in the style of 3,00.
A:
11,39
